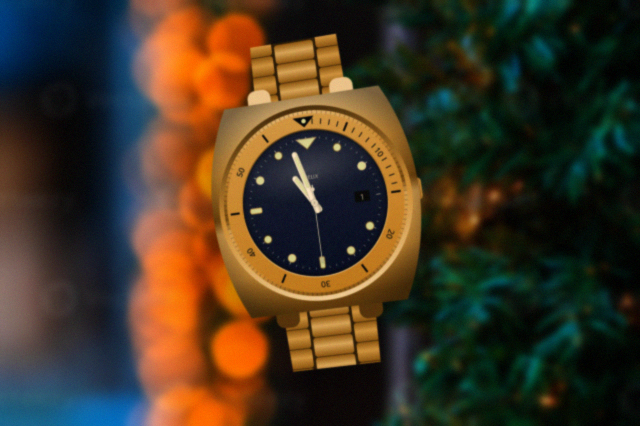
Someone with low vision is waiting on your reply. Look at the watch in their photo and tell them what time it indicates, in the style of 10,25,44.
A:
10,57,30
